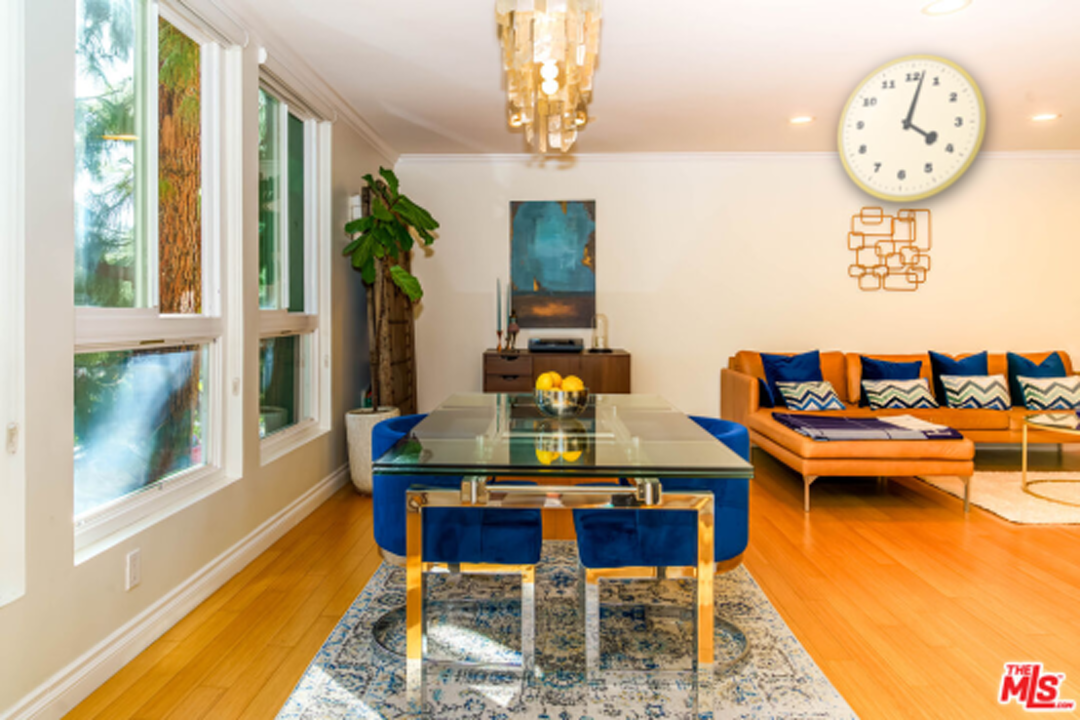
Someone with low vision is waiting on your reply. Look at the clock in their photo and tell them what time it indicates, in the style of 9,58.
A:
4,02
